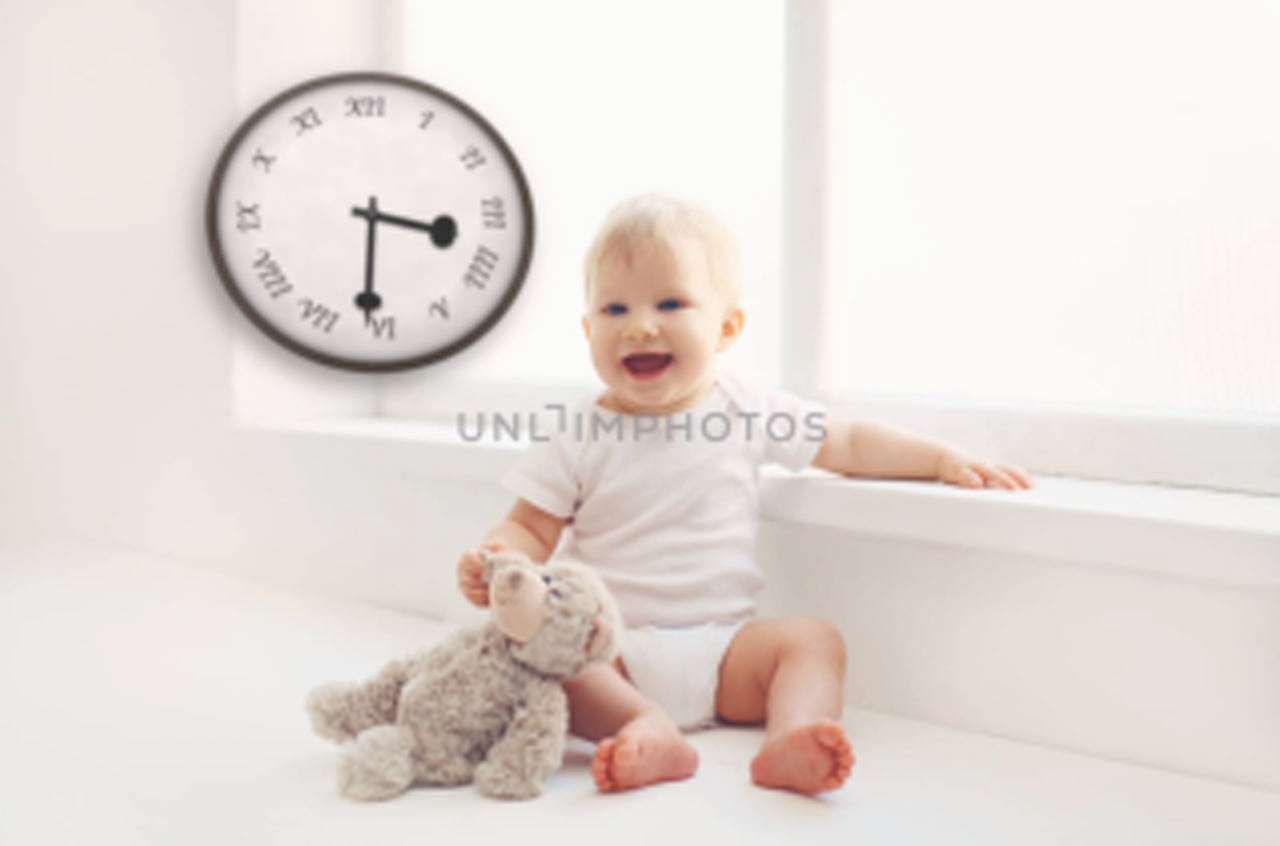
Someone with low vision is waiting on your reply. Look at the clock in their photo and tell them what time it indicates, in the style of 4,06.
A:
3,31
